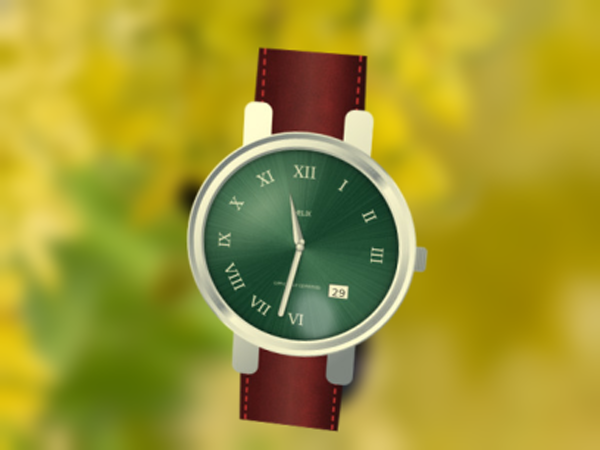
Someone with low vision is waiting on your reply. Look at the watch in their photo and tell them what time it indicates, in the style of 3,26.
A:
11,32
